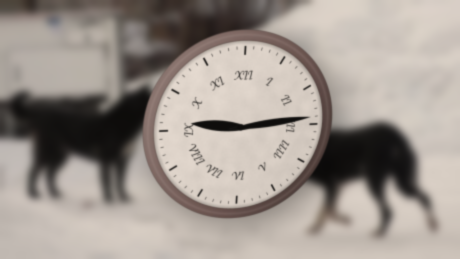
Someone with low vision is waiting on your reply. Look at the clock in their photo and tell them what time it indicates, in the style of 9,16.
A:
9,14
